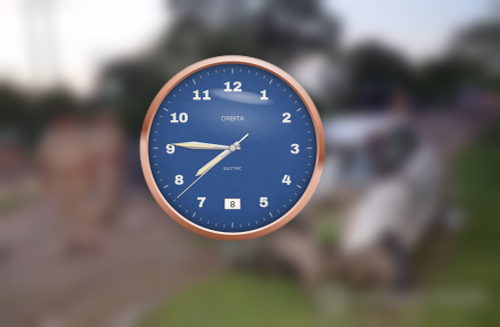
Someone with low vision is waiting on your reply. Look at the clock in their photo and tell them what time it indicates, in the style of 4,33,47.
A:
7,45,38
